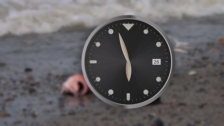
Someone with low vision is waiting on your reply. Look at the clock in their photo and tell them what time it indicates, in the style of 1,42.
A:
5,57
